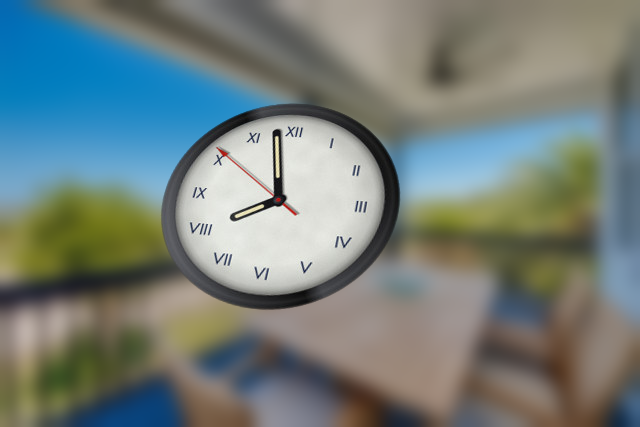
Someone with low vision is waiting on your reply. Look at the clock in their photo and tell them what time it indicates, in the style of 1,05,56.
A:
7,57,51
